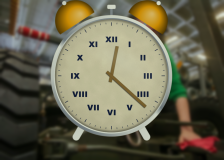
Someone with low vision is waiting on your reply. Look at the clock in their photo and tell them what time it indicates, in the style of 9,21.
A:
12,22
